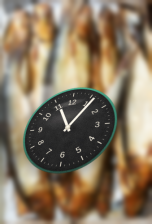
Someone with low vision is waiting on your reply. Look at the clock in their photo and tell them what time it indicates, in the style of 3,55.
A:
11,06
